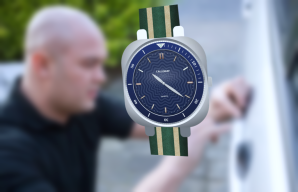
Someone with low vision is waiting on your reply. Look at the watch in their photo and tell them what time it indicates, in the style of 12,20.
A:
10,21
